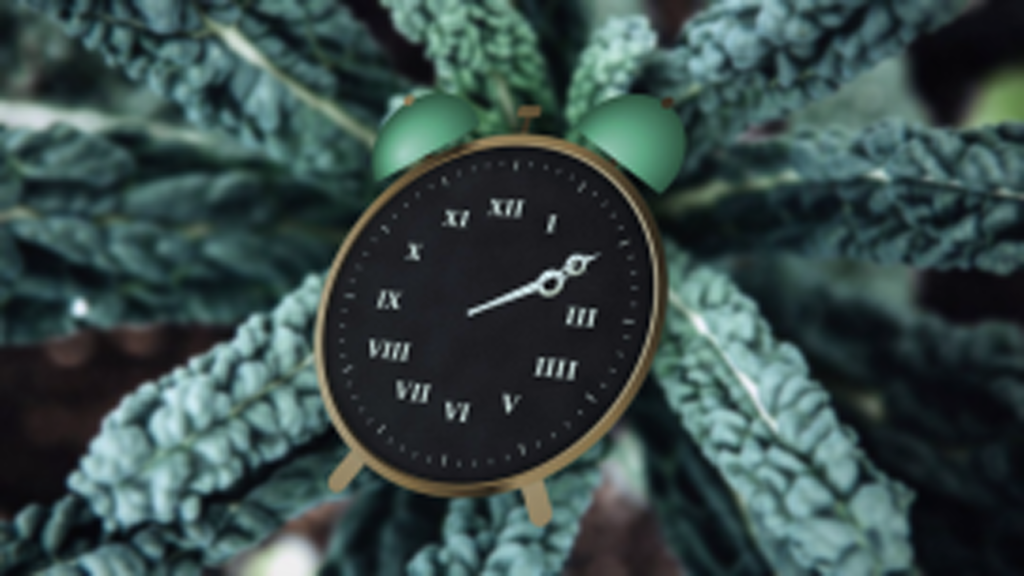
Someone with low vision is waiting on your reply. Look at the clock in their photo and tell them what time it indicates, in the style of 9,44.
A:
2,10
